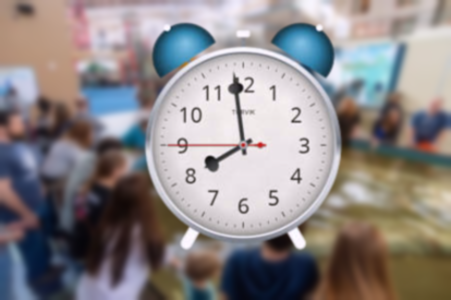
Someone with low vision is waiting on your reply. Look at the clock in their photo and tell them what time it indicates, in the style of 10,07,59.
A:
7,58,45
